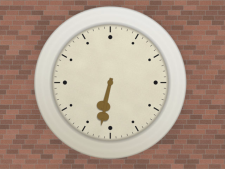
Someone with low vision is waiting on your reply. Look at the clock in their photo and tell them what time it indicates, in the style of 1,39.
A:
6,32
